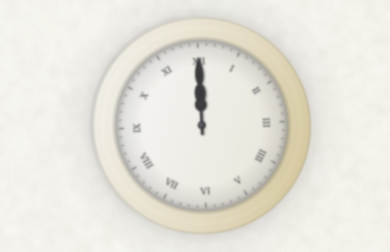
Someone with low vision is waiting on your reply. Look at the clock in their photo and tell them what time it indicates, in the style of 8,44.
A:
12,00
